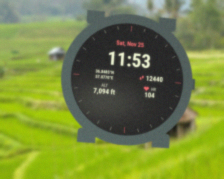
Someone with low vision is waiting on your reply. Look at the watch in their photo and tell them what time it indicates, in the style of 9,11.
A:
11,53
